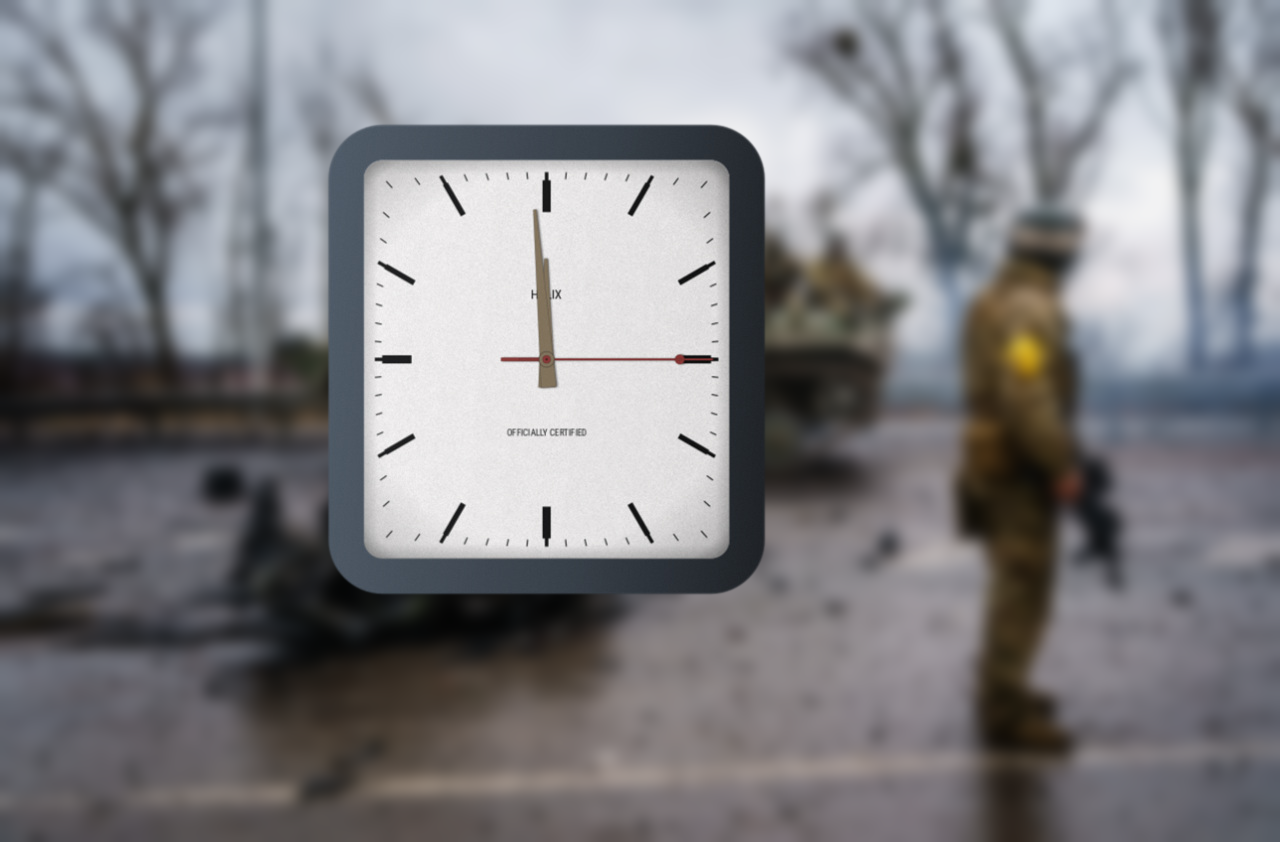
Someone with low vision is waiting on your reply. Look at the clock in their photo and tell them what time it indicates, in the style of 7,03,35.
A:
11,59,15
